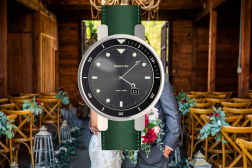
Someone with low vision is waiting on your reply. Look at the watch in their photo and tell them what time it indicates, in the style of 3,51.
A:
4,08
